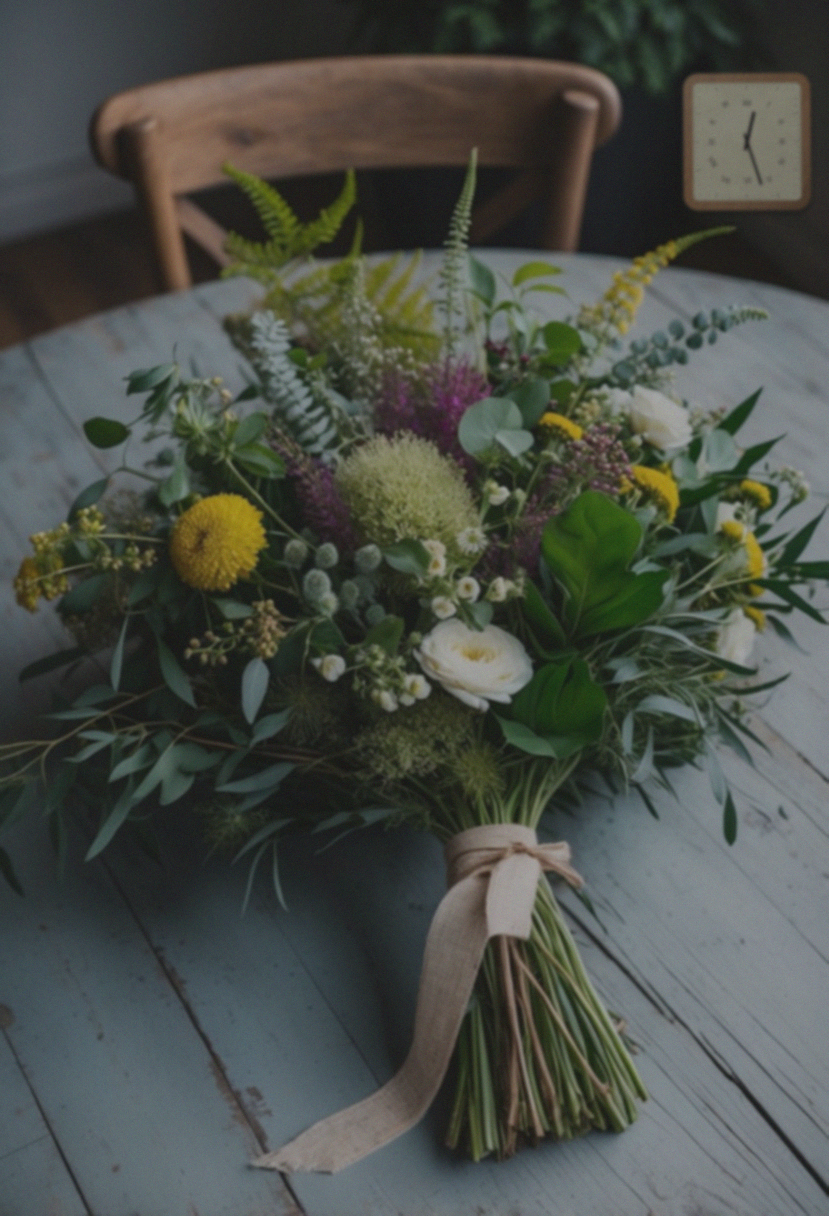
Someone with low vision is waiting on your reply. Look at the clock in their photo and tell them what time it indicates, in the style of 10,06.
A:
12,27
